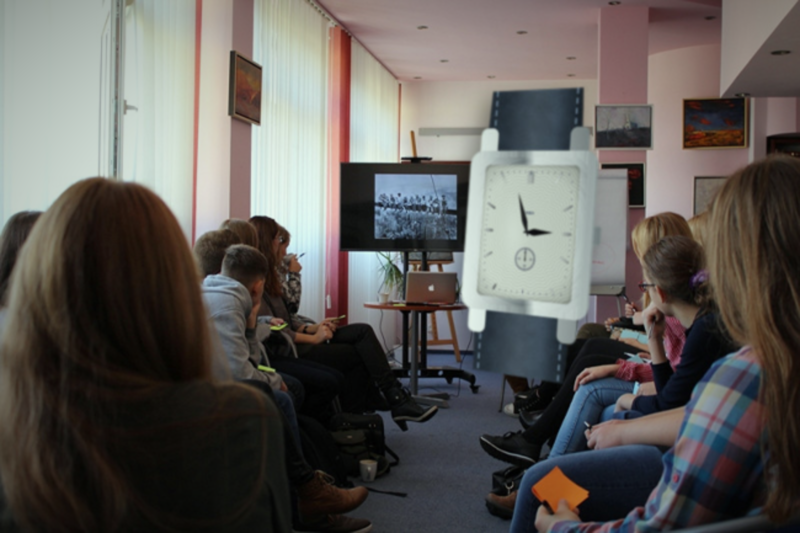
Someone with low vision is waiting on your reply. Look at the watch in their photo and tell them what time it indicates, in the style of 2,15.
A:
2,57
